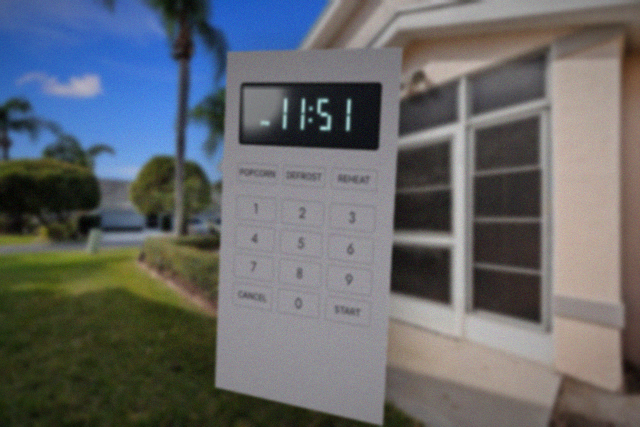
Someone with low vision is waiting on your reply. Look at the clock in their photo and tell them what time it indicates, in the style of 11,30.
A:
11,51
